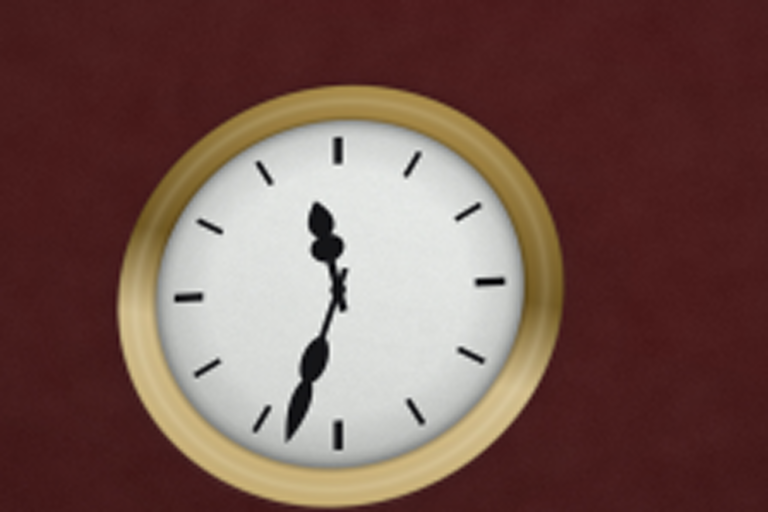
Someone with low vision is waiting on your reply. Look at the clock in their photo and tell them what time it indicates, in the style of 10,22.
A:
11,33
